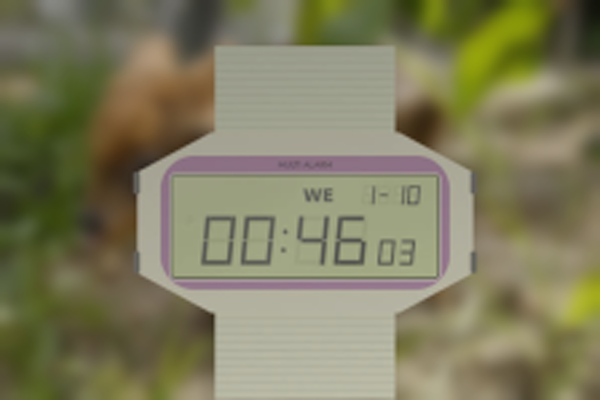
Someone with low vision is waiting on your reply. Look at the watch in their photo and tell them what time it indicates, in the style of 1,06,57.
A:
0,46,03
